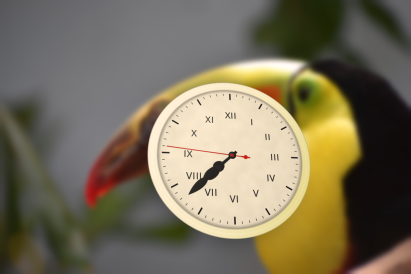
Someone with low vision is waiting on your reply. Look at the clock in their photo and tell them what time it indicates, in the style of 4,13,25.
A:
7,37,46
